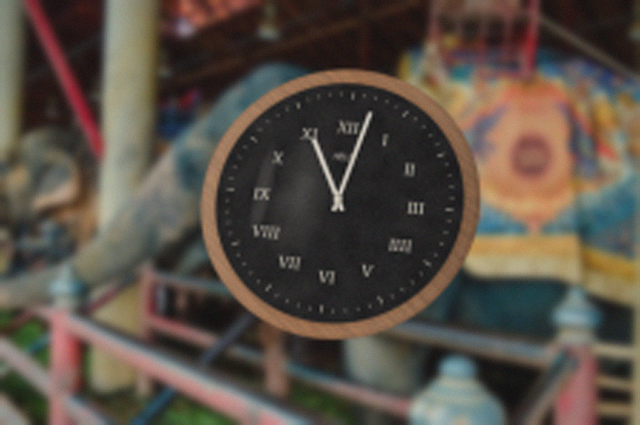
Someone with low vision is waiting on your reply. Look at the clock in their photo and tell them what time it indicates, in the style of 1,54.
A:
11,02
